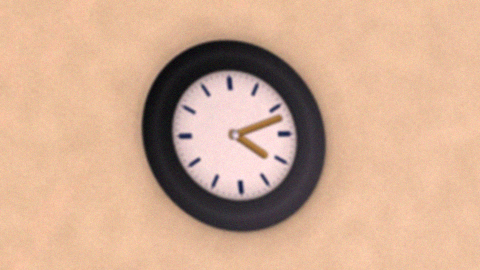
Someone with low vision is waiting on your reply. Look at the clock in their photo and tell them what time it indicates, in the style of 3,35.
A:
4,12
